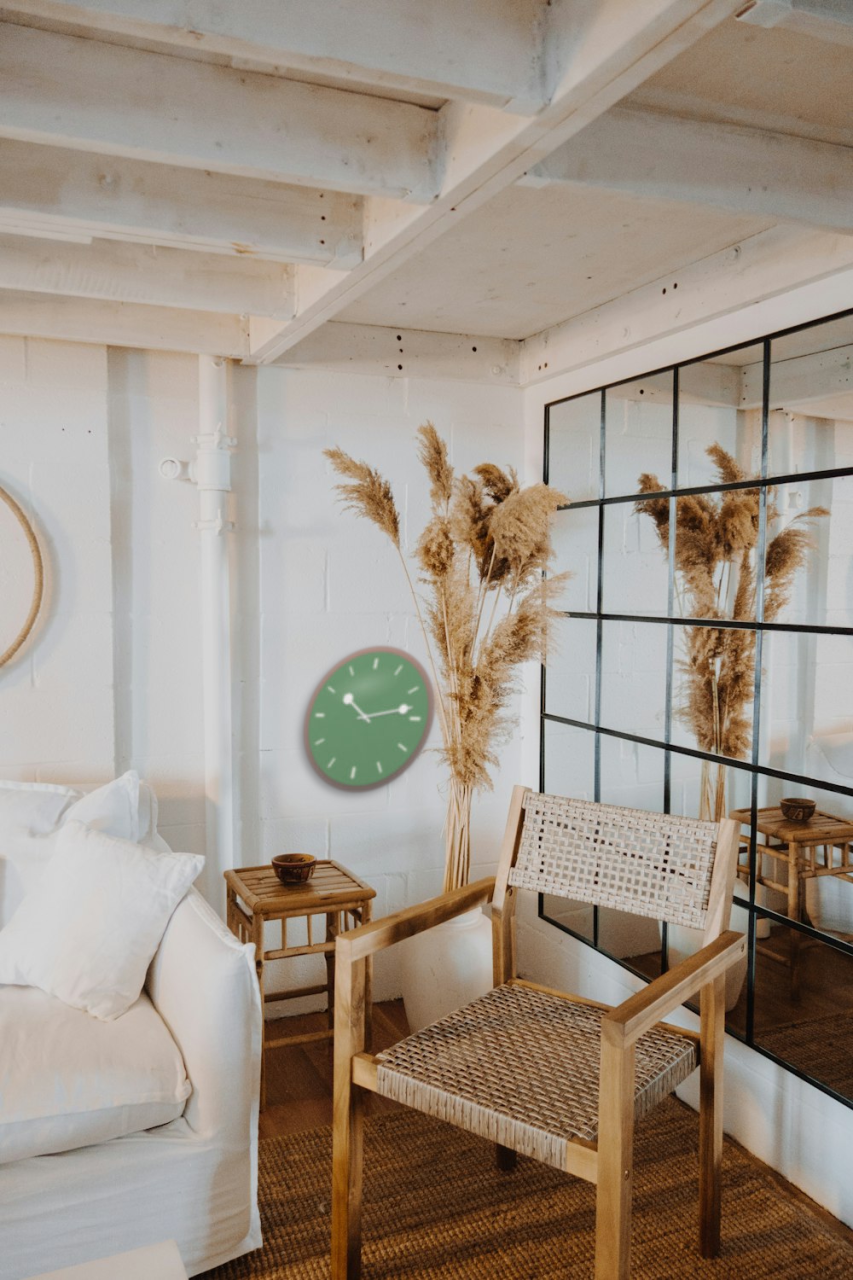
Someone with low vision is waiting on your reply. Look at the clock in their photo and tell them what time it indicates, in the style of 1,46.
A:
10,13
